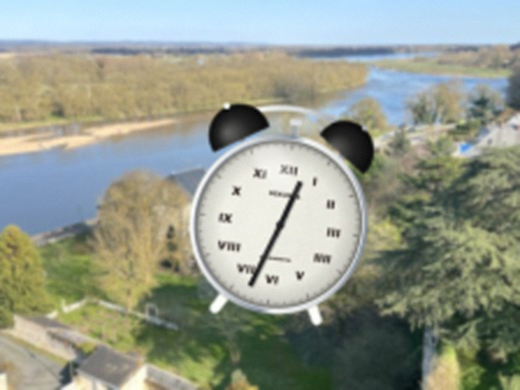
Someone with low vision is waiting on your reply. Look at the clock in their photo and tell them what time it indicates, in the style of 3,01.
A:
12,33
